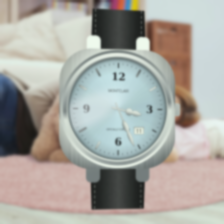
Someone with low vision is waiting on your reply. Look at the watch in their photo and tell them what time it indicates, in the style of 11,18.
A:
3,26
